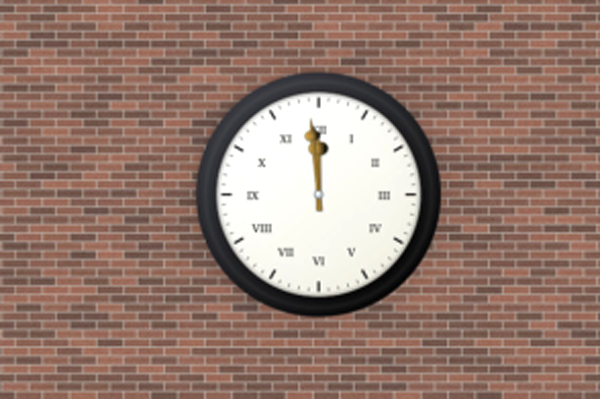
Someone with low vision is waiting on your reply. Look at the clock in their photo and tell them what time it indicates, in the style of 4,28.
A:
11,59
